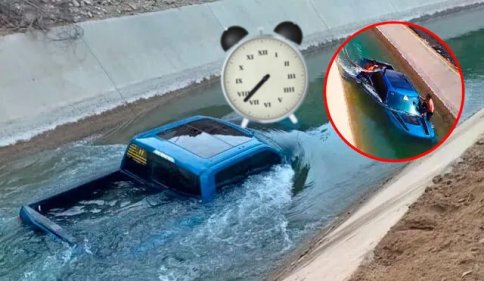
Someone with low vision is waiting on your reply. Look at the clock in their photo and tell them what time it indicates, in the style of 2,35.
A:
7,38
